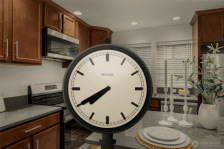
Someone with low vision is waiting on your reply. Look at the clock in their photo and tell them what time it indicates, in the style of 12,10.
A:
7,40
